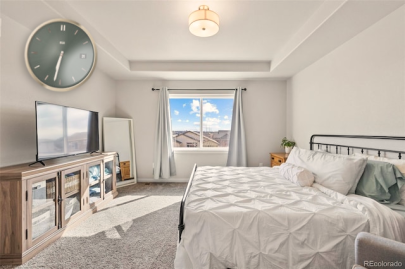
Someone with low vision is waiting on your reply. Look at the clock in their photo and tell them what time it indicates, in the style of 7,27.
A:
6,32
